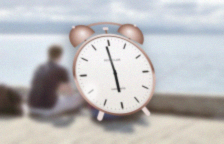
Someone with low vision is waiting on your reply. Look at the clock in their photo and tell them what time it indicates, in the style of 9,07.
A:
5,59
